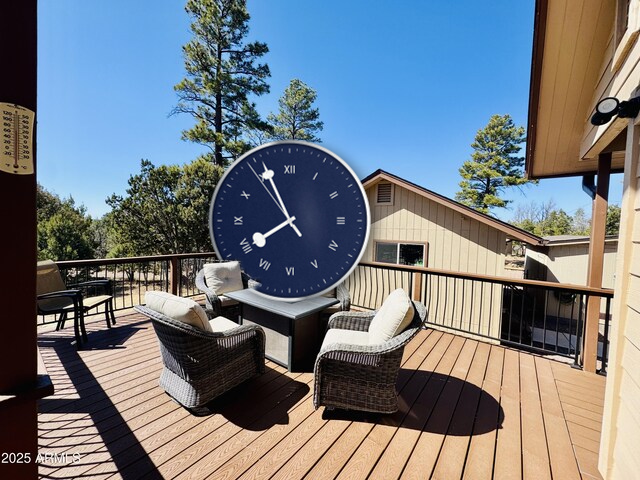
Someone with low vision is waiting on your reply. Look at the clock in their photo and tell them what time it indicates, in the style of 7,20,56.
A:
7,55,54
